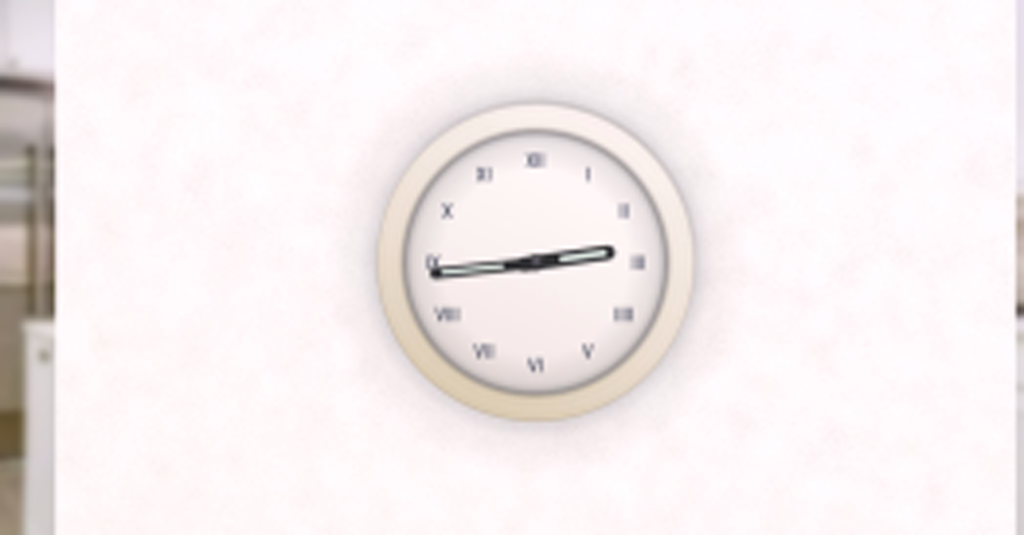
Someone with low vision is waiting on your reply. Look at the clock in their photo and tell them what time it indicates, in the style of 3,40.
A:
2,44
